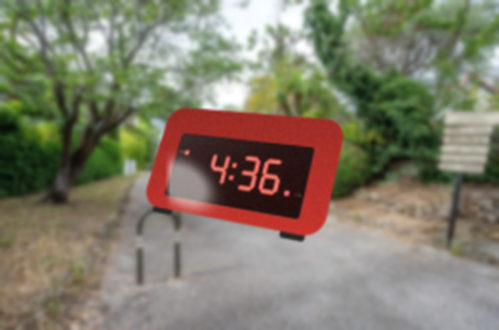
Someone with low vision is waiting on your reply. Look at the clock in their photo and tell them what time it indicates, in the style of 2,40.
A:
4,36
